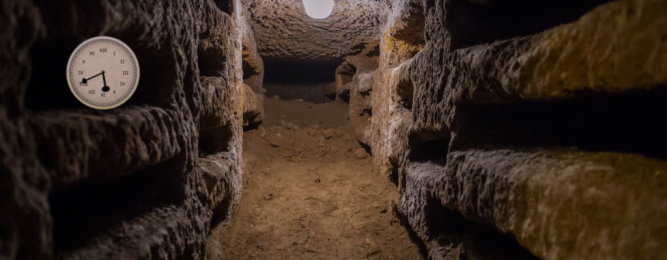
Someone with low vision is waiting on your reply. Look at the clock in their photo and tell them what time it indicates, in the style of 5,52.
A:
5,41
